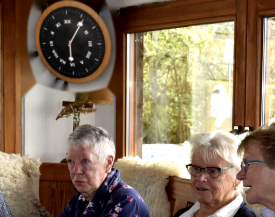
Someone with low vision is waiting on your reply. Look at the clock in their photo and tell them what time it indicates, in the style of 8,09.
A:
6,06
